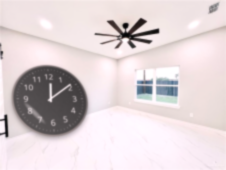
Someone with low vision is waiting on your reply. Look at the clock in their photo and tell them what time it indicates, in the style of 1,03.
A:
12,09
